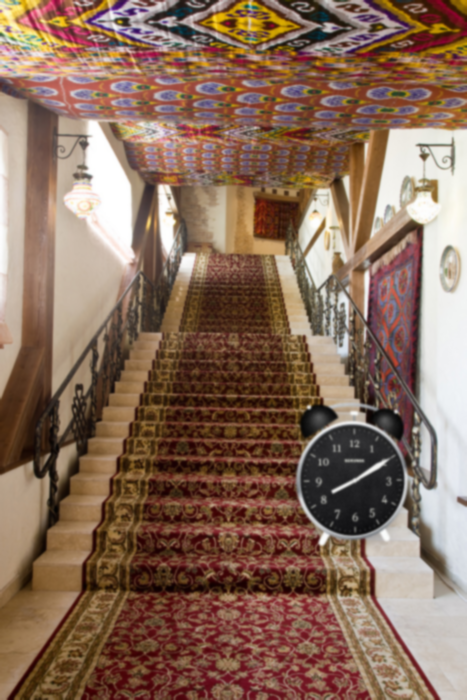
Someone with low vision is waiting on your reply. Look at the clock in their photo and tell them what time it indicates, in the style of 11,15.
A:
8,10
